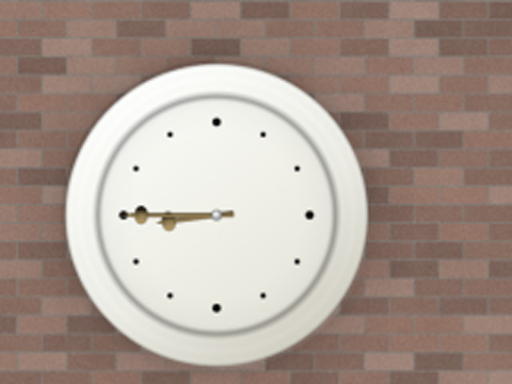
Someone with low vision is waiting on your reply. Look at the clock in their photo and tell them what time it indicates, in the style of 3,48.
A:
8,45
